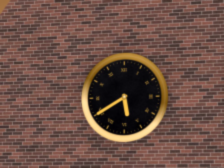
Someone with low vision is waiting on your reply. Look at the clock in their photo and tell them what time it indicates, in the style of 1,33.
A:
5,40
